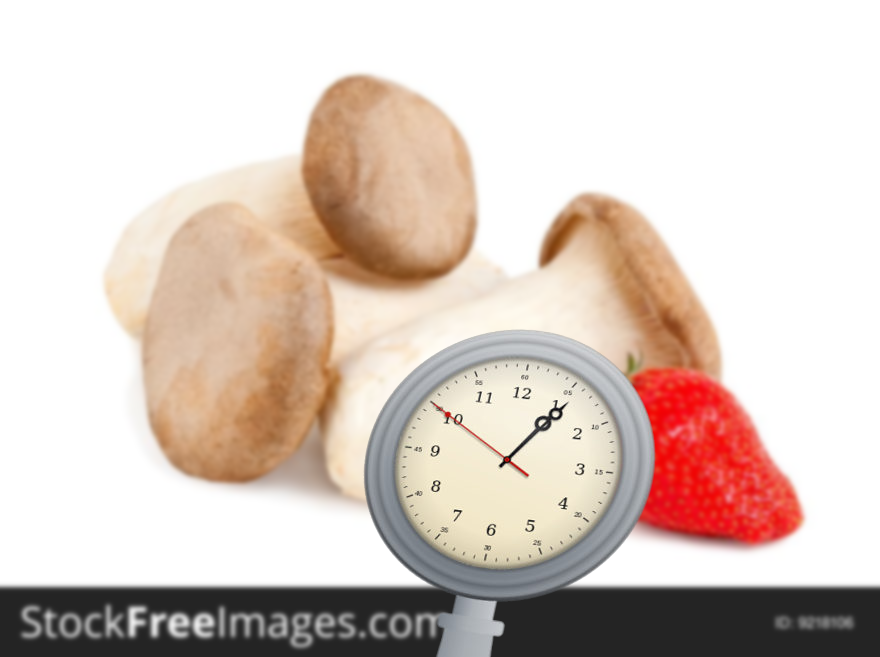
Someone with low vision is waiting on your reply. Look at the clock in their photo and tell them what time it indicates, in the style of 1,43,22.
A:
1,05,50
